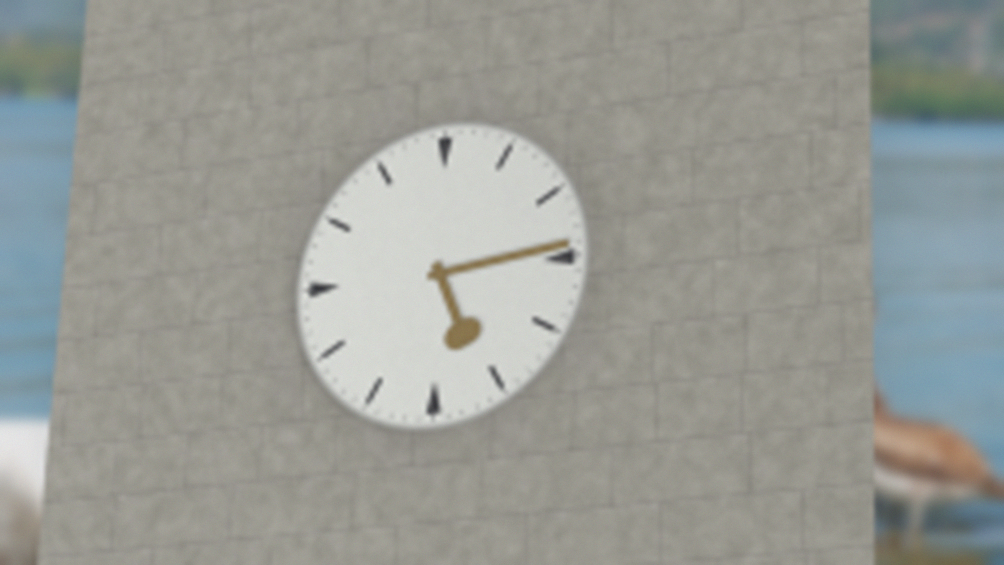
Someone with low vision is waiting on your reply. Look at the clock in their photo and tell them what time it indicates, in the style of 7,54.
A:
5,14
